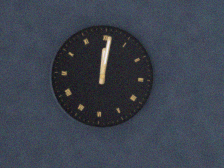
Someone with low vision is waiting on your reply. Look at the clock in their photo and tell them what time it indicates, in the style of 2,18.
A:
12,01
